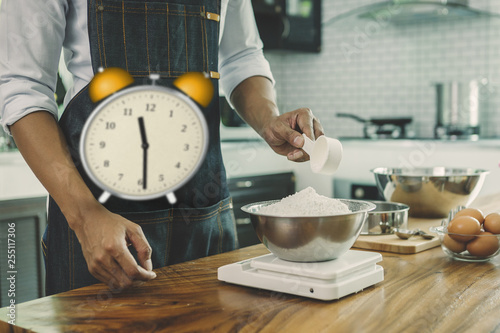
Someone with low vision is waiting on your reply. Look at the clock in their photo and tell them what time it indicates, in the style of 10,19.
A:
11,29
